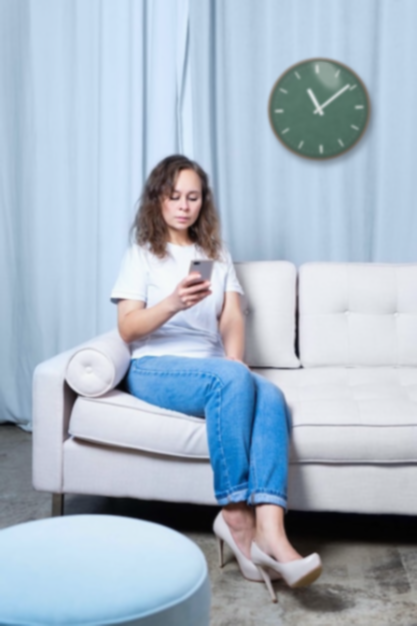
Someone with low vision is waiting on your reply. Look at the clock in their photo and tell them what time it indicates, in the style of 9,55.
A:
11,09
